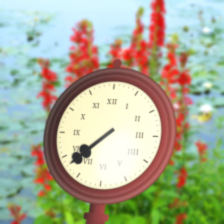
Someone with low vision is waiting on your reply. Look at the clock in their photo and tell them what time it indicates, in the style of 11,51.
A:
7,38
